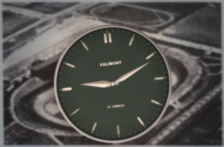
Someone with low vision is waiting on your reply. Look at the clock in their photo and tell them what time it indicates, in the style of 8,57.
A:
9,11
